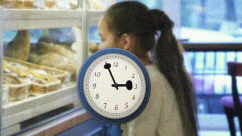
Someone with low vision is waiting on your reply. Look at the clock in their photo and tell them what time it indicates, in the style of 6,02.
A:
2,56
